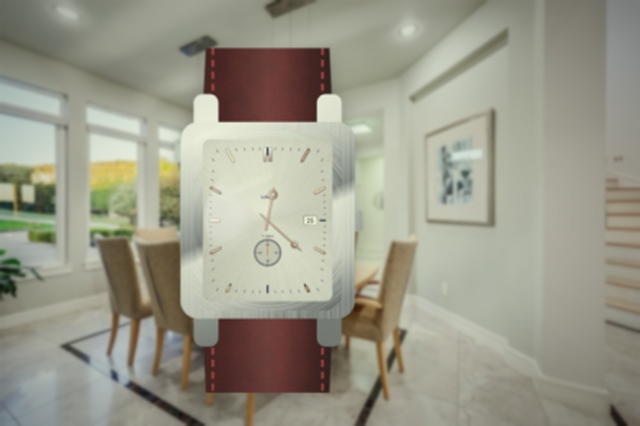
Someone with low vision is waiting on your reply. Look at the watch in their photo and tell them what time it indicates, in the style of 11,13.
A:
12,22
